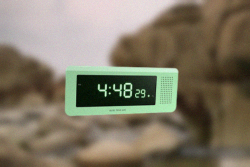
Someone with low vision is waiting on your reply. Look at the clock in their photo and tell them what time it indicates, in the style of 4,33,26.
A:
4,48,29
